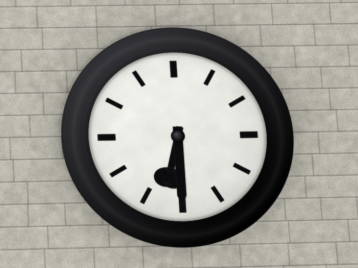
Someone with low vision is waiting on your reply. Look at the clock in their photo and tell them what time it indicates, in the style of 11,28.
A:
6,30
